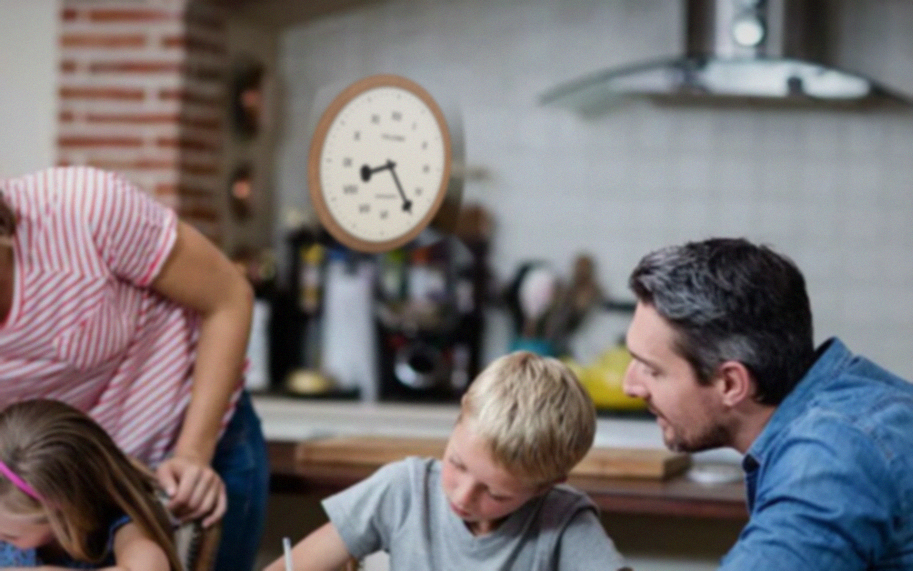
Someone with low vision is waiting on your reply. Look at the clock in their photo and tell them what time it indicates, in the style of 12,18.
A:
8,24
